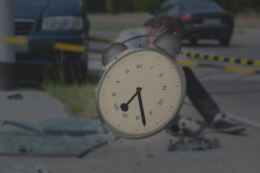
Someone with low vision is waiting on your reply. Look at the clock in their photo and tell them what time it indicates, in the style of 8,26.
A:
7,28
